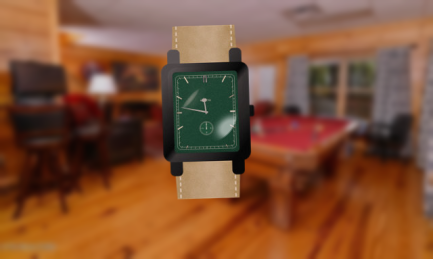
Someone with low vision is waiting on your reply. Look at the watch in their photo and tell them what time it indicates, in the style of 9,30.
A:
11,47
